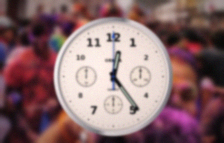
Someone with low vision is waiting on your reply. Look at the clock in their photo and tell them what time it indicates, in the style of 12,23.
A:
12,24
